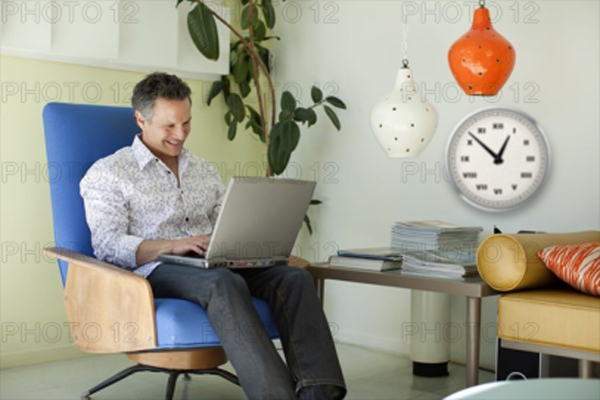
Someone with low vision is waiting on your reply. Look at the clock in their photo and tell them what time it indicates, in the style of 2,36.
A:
12,52
